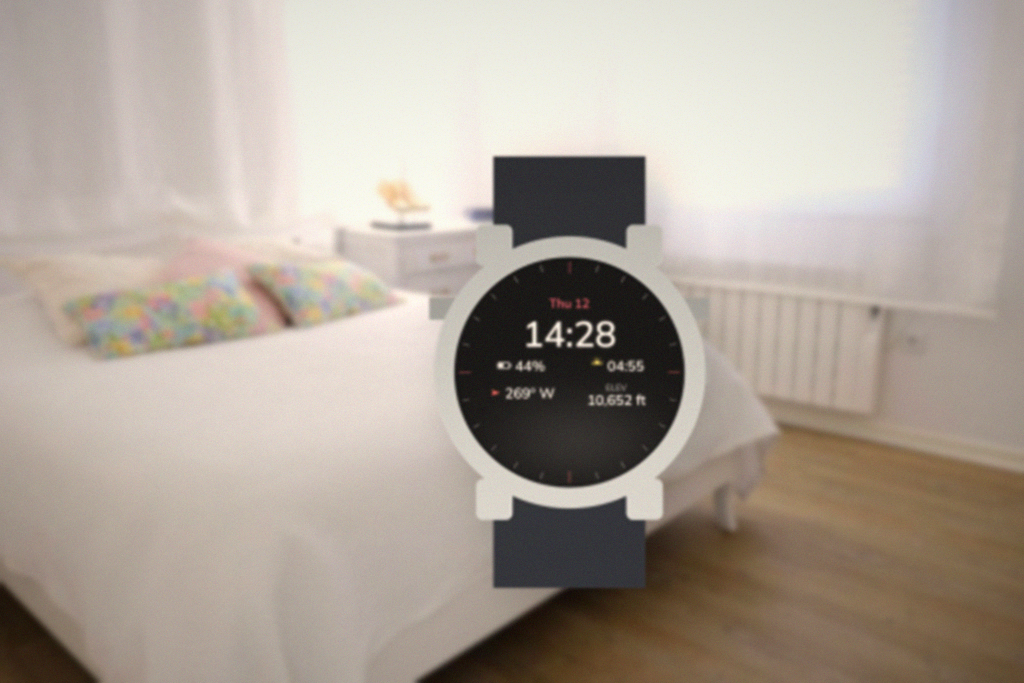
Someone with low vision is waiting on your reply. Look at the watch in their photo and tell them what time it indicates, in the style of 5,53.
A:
14,28
